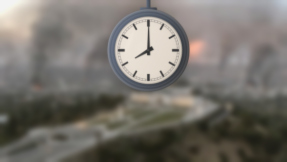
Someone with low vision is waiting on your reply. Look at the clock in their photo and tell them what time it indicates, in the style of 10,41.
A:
8,00
